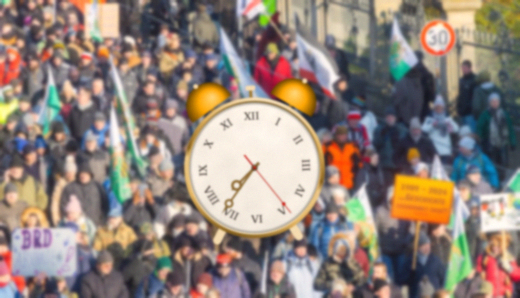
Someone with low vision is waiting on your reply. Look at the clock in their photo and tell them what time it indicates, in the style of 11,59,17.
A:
7,36,24
